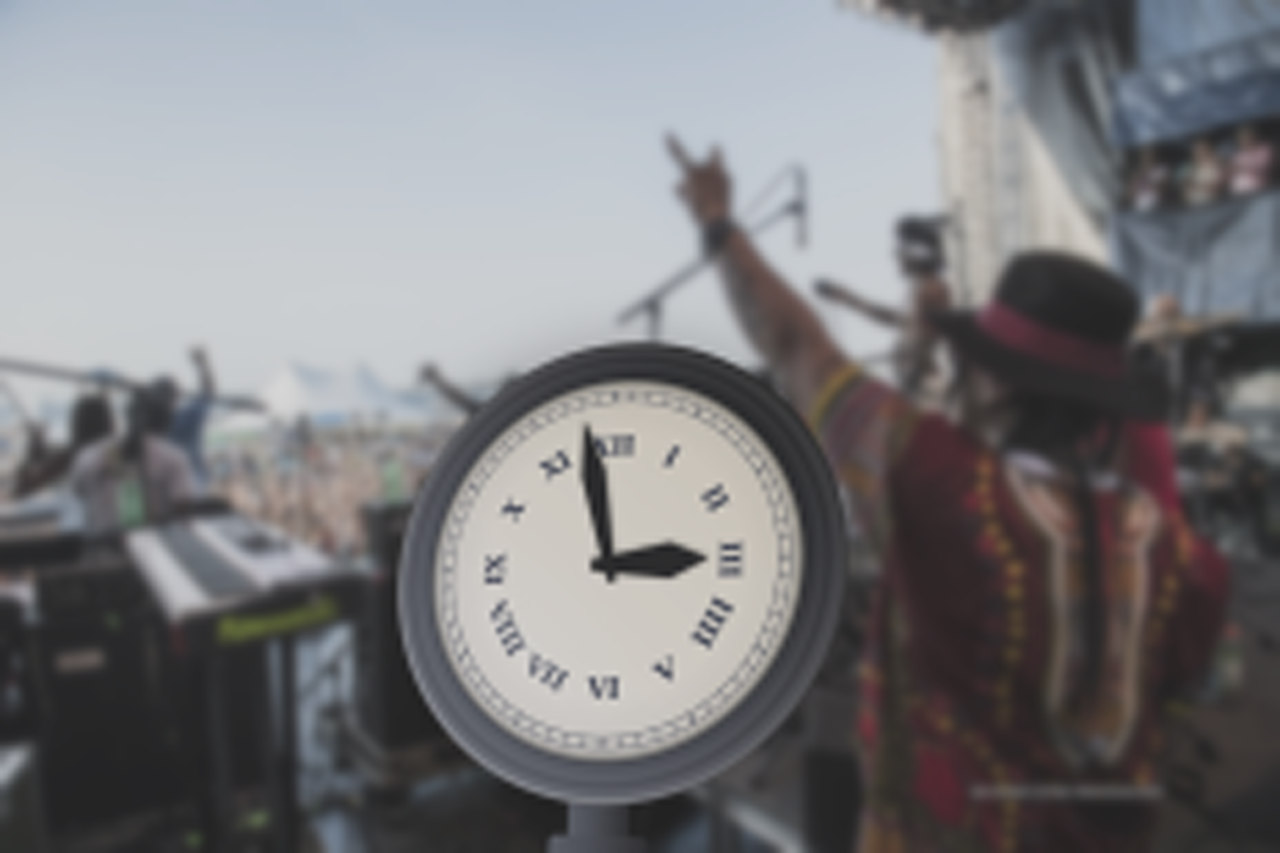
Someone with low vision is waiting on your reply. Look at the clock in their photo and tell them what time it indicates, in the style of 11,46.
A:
2,58
